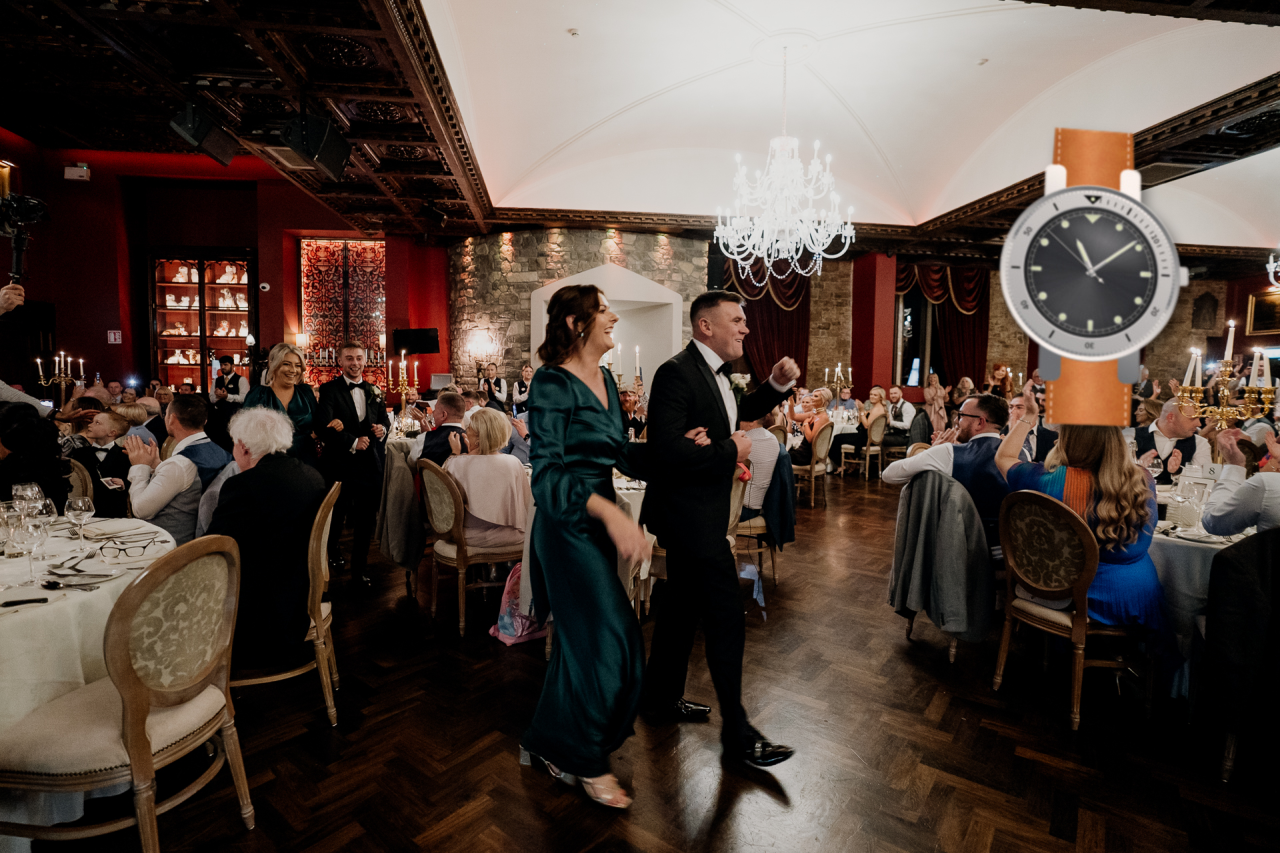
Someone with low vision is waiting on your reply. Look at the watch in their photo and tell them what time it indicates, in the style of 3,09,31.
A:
11,08,52
